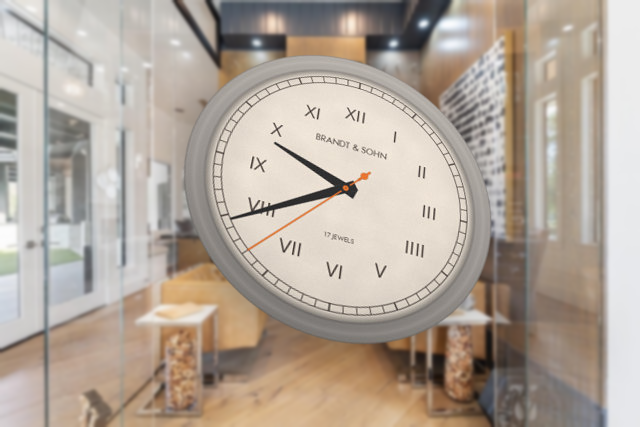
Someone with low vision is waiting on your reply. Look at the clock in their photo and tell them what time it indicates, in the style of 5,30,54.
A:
9,39,37
